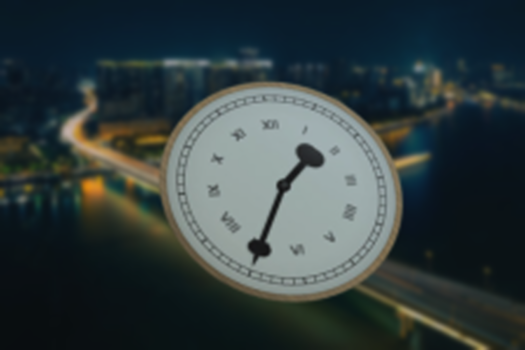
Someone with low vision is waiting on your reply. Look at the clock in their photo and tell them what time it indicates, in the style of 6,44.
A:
1,35
